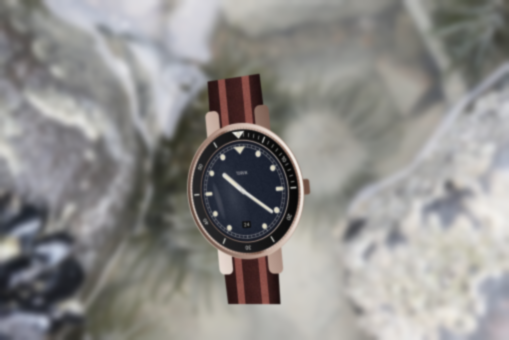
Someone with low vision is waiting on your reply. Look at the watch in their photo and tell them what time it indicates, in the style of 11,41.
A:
10,21
